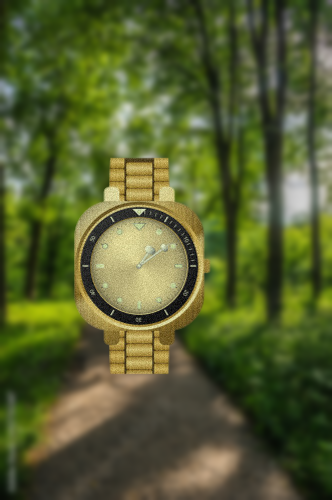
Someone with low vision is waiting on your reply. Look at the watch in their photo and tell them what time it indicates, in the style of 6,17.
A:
1,09
